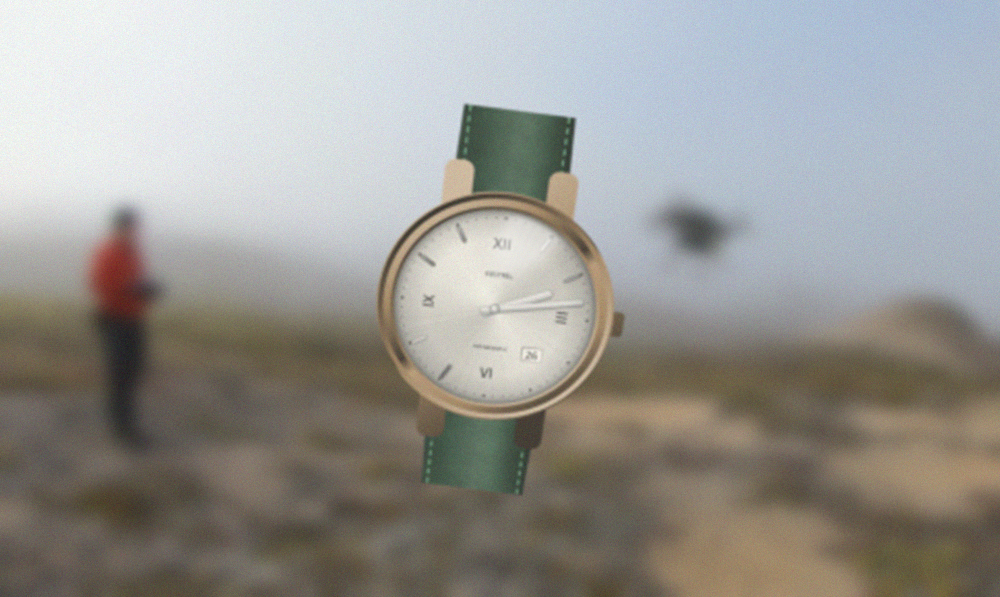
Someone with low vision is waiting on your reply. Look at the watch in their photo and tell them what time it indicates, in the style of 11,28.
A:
2,13
